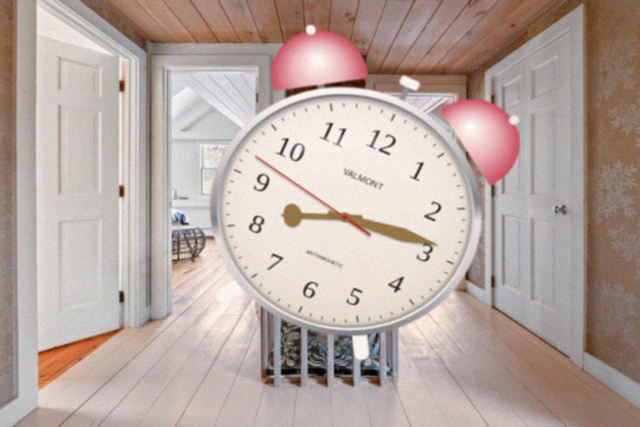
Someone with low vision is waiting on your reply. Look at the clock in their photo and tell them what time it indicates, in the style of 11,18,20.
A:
8,13,47
